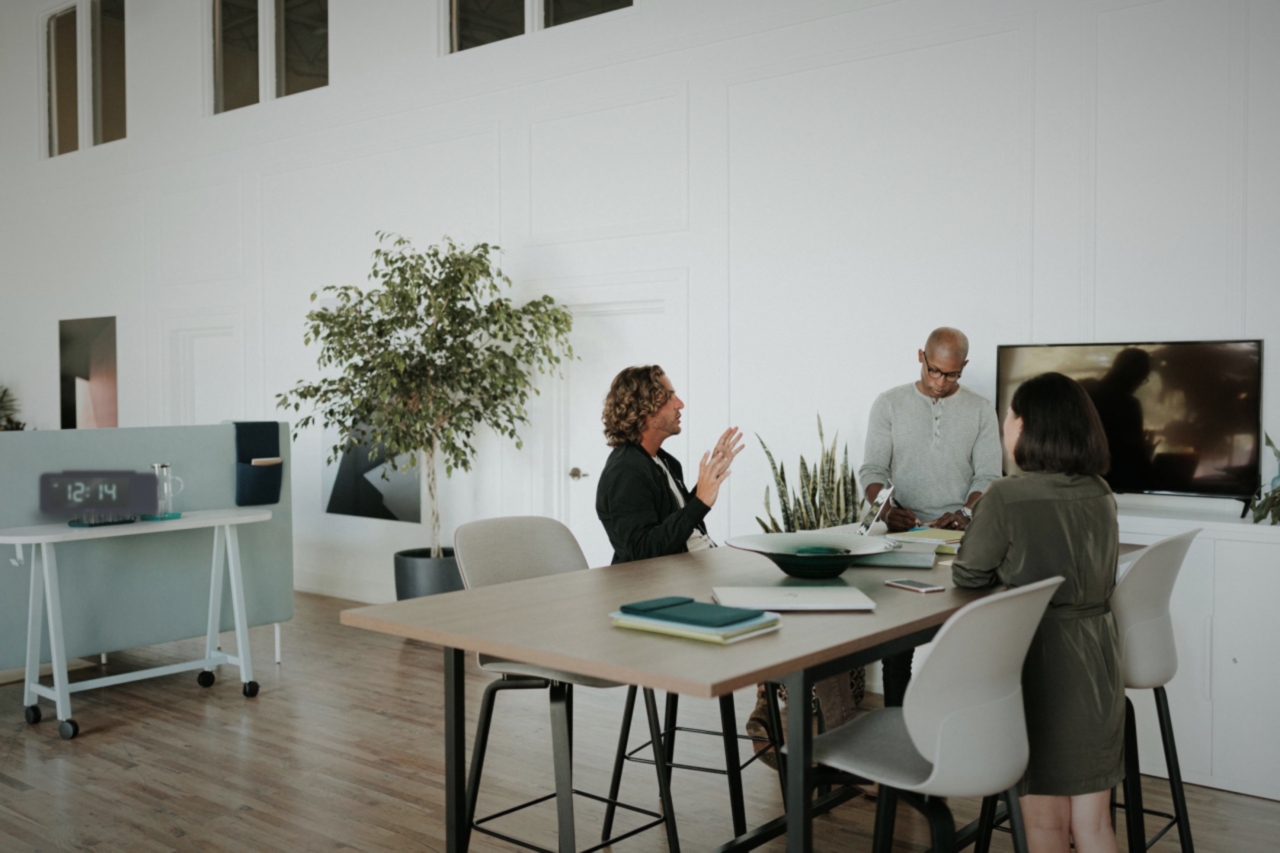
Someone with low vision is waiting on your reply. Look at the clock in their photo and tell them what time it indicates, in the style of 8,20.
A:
12,14
